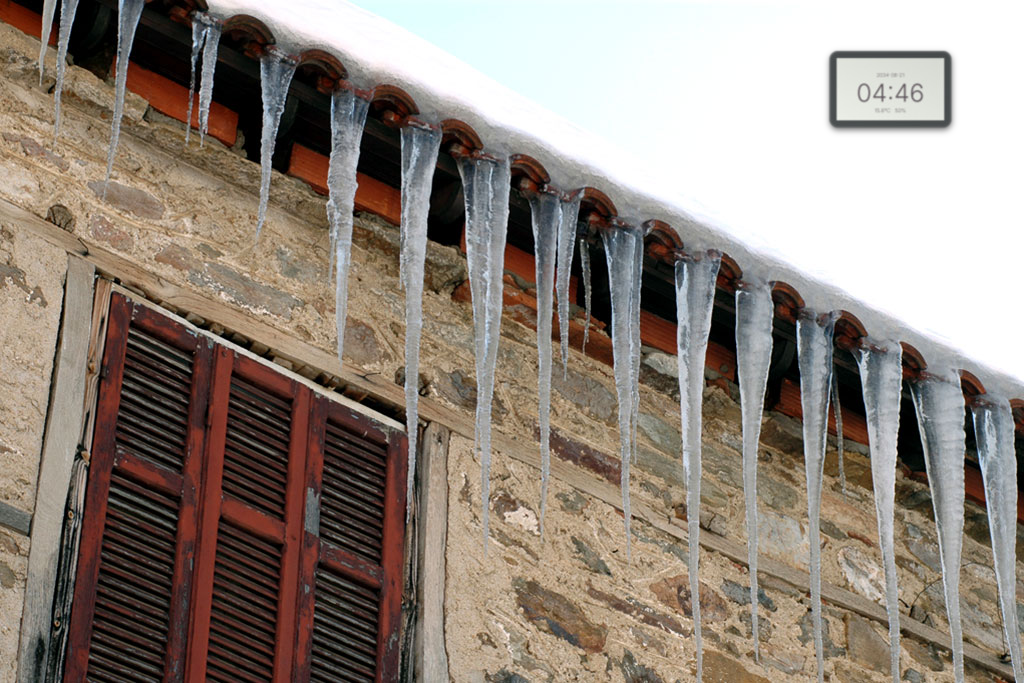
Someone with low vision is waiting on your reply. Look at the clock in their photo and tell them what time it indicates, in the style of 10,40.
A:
4,46
